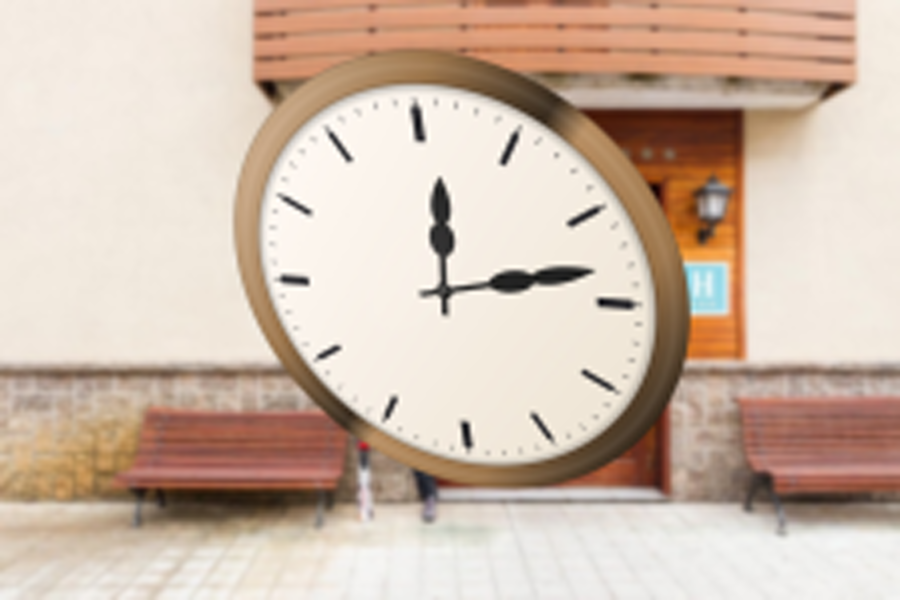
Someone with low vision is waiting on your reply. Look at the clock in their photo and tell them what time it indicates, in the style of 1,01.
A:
12,13
